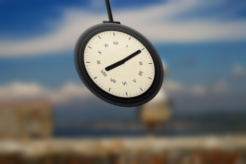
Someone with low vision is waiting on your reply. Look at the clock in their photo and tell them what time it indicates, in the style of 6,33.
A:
8,10
